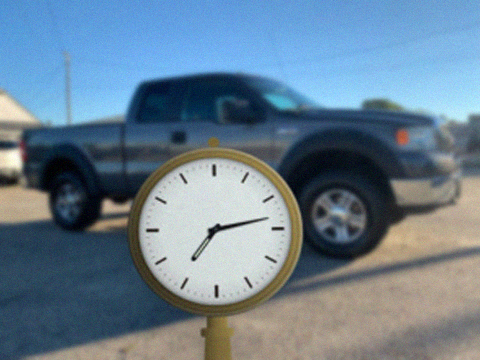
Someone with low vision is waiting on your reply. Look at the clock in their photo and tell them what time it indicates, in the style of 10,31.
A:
7,13
